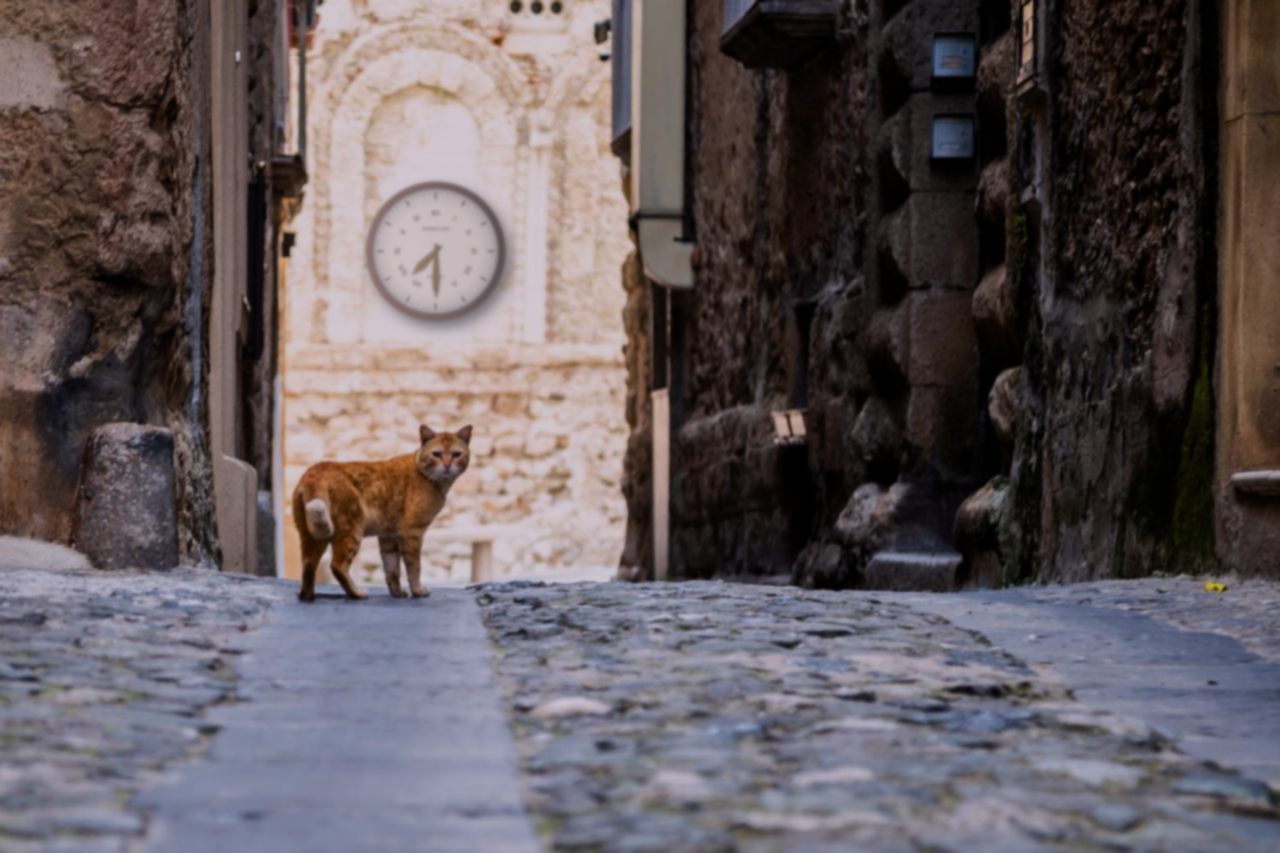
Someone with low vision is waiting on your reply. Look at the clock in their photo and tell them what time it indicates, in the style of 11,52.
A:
7,30
